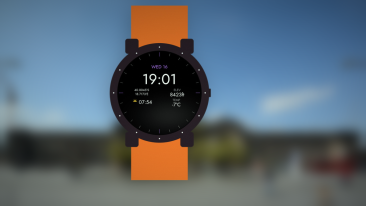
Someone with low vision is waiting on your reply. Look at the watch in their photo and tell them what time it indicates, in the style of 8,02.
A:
19,01
